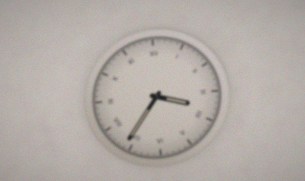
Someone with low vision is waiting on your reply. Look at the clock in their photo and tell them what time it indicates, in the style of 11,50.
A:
3,36
